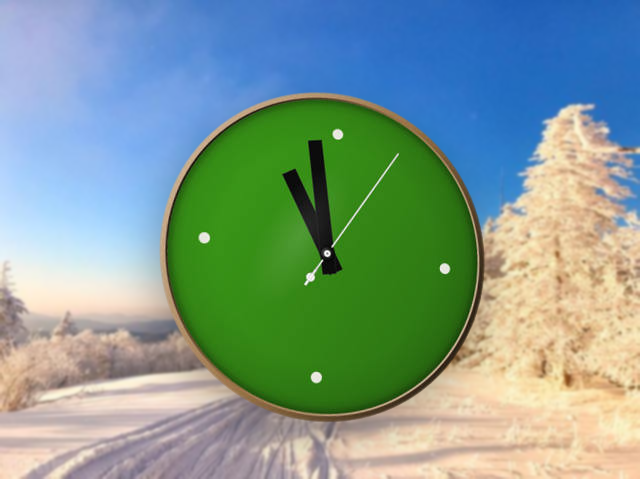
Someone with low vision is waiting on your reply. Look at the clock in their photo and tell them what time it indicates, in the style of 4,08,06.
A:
10,58,05
